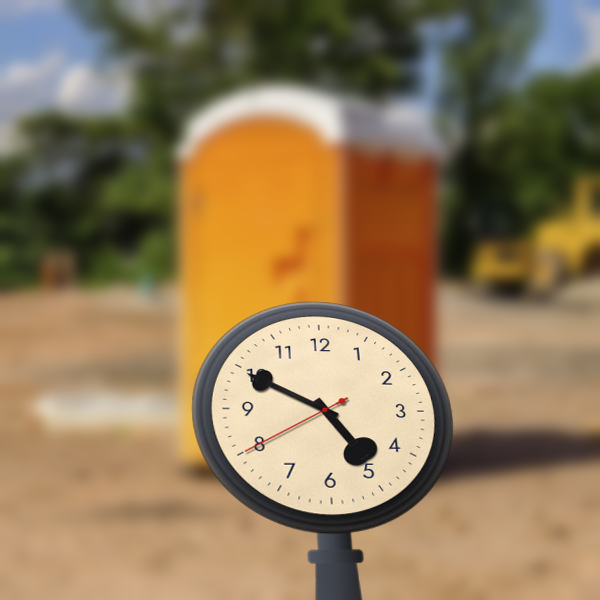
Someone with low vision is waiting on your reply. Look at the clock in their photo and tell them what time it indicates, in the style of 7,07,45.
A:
4,49,40
